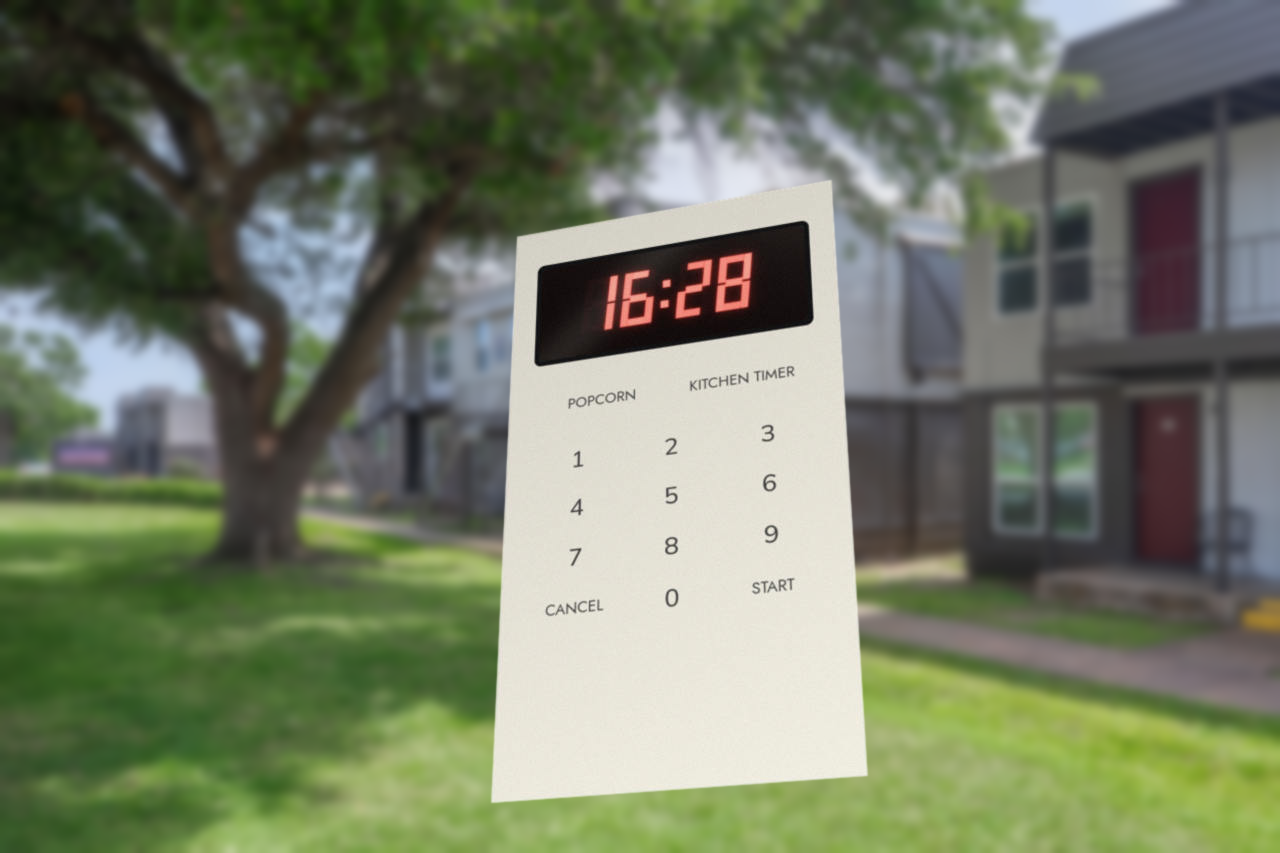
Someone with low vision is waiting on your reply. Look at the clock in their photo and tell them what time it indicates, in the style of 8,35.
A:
16,28
